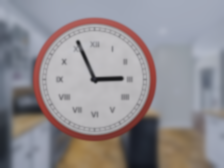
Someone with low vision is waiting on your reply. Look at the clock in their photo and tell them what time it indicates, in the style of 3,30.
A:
2,56
